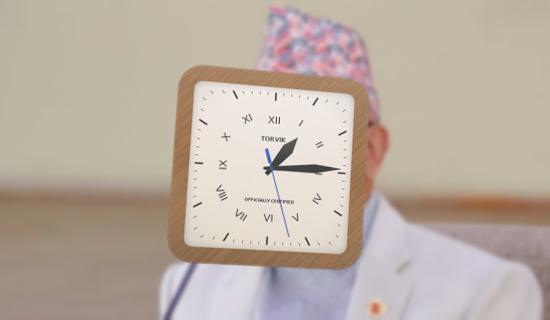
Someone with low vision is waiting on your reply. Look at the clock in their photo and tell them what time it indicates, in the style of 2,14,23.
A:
1,14,27
